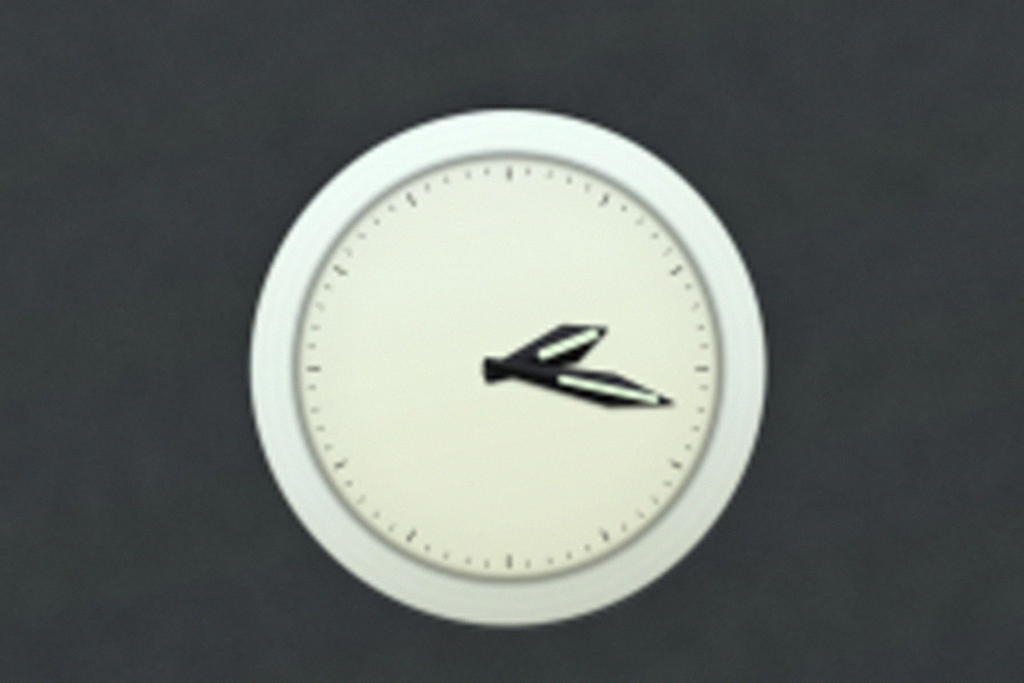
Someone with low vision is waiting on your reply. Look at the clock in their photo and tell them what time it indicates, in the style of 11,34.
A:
2,17
